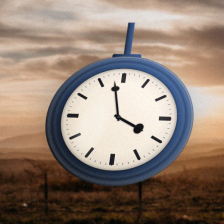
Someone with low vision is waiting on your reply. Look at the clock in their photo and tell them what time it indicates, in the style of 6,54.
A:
3,58
